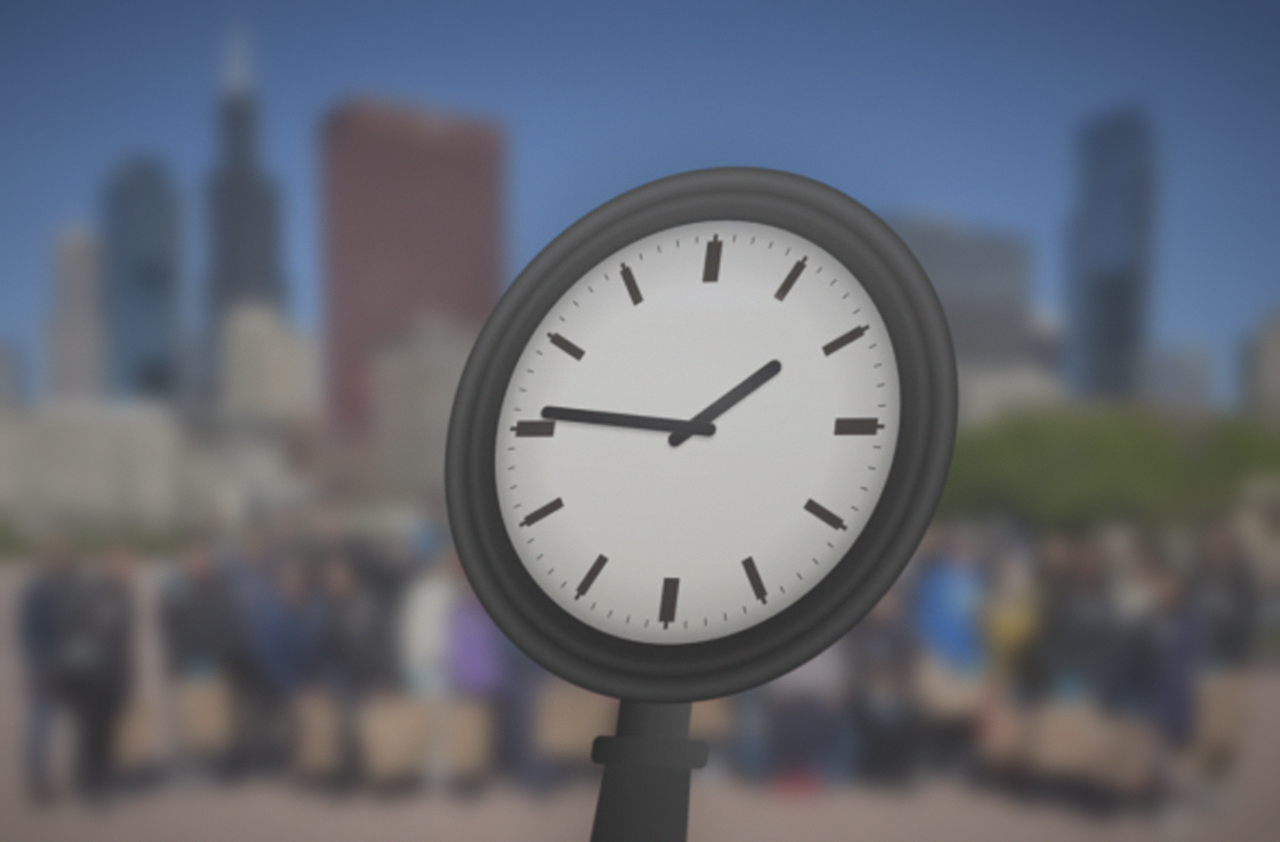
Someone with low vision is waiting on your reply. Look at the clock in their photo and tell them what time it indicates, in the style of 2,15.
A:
1,46
